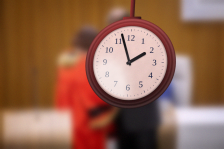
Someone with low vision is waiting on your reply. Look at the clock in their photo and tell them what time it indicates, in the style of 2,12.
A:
1,57
